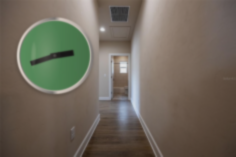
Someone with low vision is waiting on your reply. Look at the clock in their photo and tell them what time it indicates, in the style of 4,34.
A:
2,42
